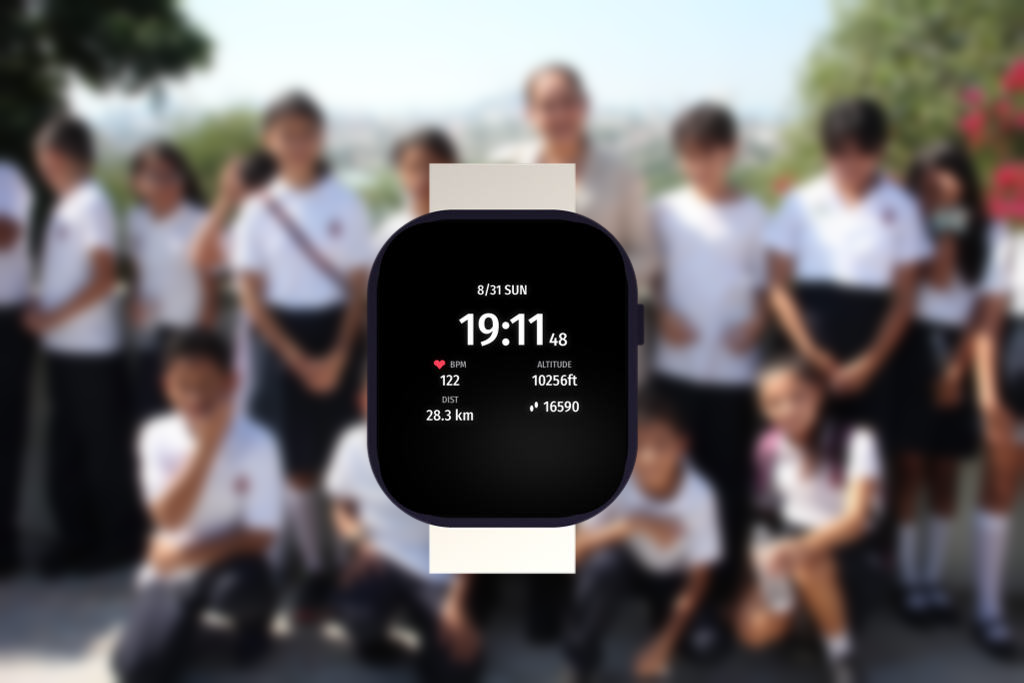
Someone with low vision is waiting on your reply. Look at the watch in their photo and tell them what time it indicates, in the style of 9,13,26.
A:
19,11,48
